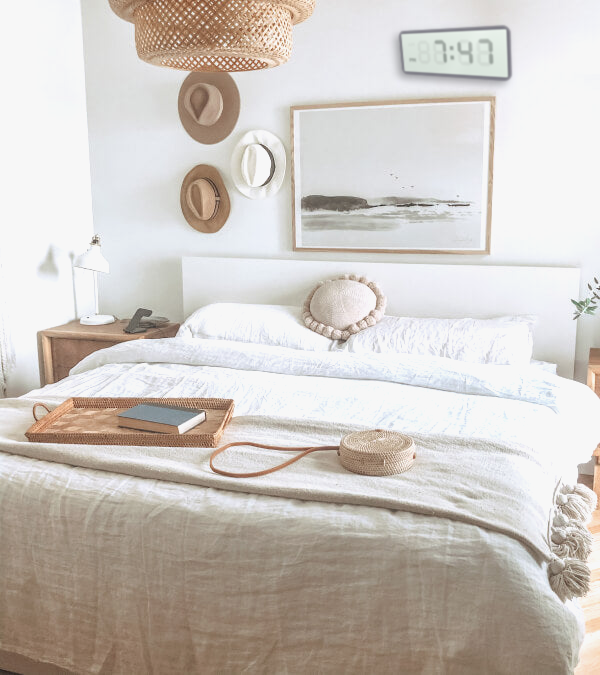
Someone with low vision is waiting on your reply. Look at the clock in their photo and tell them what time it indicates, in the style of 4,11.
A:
7,47
